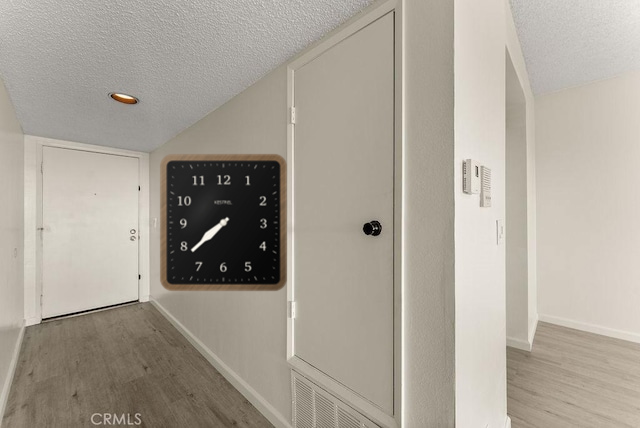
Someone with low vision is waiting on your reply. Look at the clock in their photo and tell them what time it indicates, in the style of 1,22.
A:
7,38
